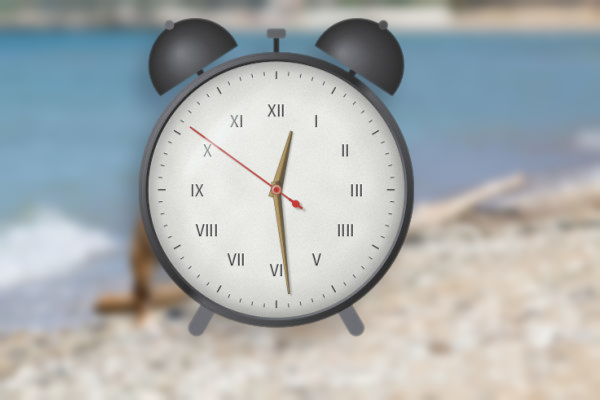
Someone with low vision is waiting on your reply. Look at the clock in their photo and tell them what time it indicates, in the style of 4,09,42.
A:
12,28,51
